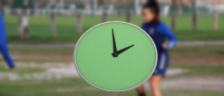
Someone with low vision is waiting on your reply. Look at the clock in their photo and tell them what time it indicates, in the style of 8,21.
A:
1,59
